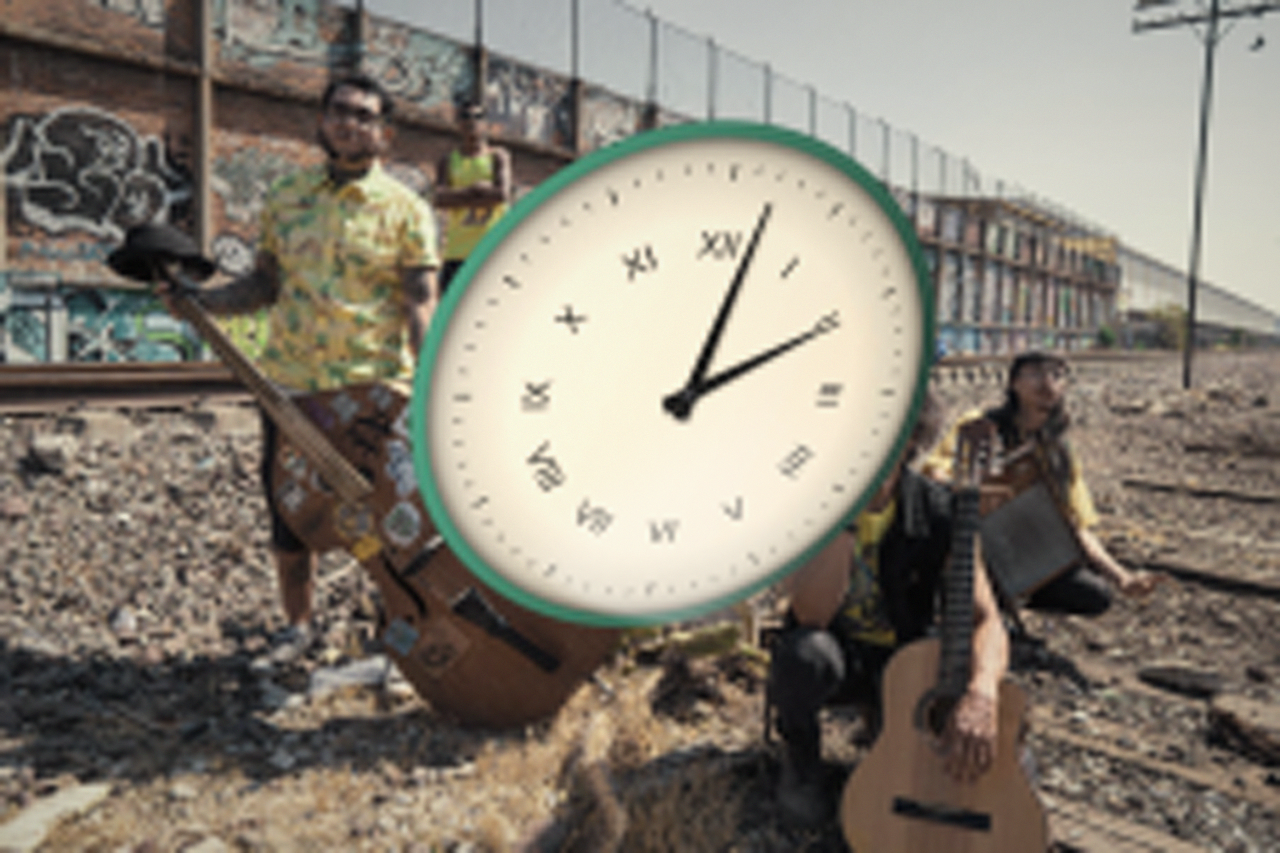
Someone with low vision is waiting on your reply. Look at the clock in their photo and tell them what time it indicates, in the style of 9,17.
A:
2,02
